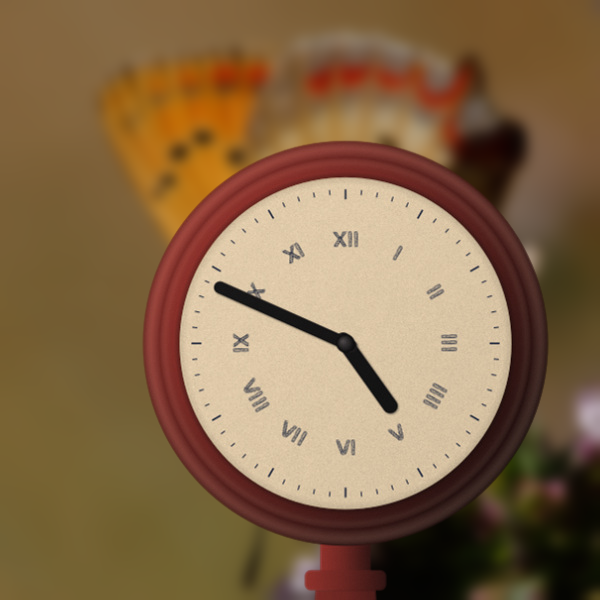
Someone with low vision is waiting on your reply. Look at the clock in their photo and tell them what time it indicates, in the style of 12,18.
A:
4,49
